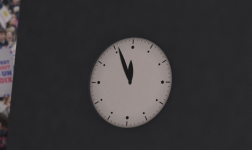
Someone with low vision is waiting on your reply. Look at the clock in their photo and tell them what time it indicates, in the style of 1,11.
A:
11,56
